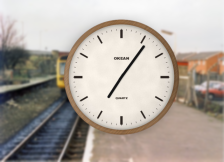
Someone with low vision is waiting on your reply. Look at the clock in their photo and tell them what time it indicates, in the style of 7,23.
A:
7,06
